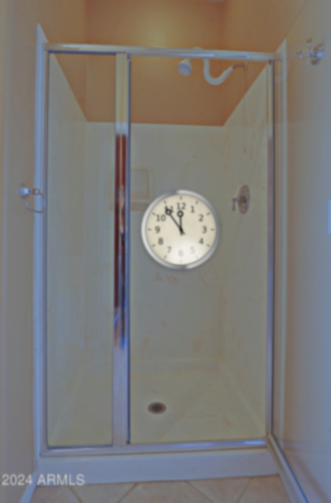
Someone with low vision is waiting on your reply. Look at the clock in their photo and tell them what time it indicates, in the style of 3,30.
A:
11,54
